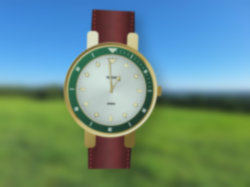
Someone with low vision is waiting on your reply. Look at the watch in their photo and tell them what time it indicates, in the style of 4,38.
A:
12,59
